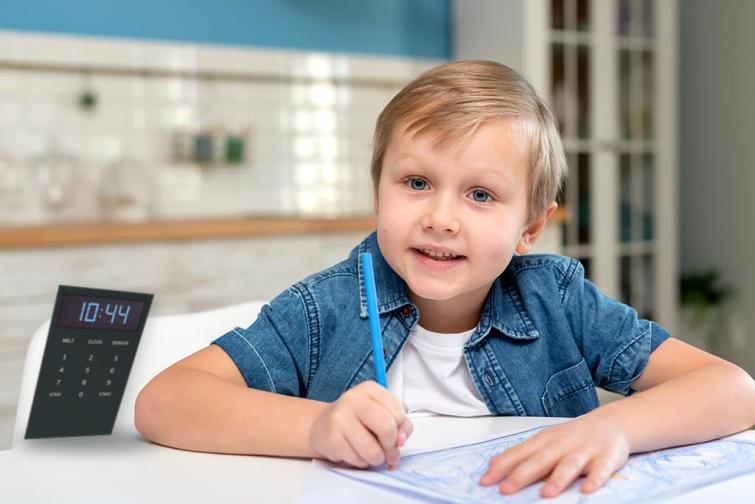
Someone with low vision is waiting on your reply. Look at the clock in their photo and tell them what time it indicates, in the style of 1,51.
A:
10,44
